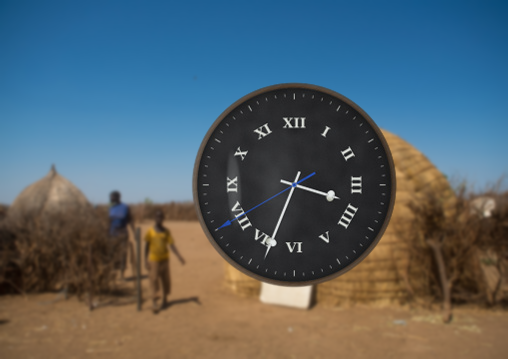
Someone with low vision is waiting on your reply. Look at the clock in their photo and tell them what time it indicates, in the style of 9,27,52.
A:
3,33,40
